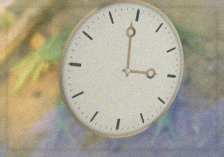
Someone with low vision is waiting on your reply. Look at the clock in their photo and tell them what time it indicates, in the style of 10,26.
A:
2,59
